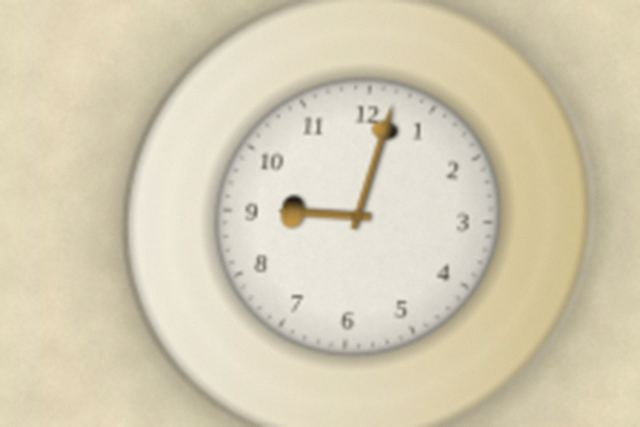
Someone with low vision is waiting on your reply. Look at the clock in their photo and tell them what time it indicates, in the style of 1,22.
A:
9,02
